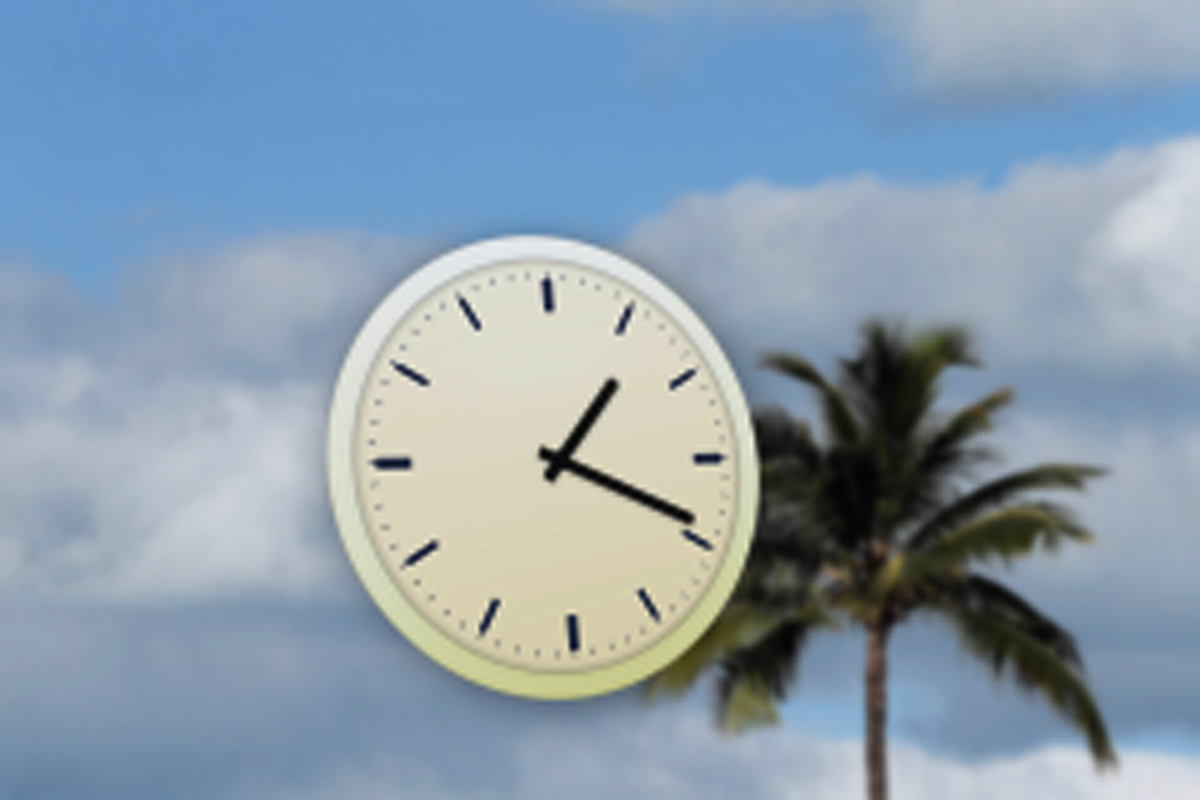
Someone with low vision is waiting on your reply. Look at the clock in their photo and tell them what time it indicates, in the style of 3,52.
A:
1,19
